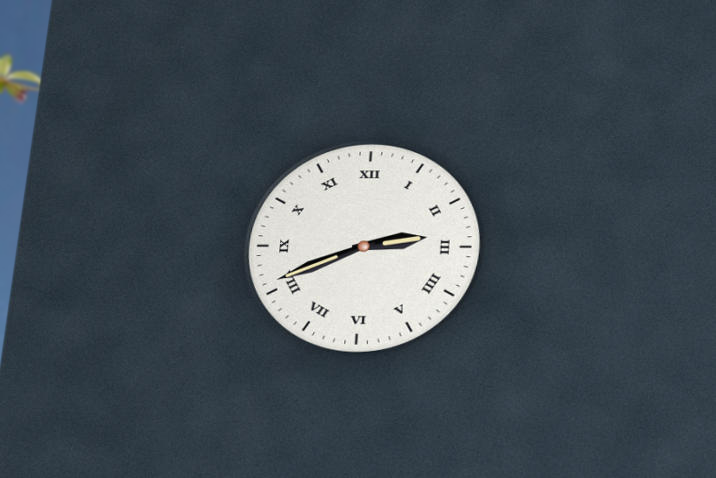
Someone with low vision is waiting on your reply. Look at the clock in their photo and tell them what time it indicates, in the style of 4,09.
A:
2,41
